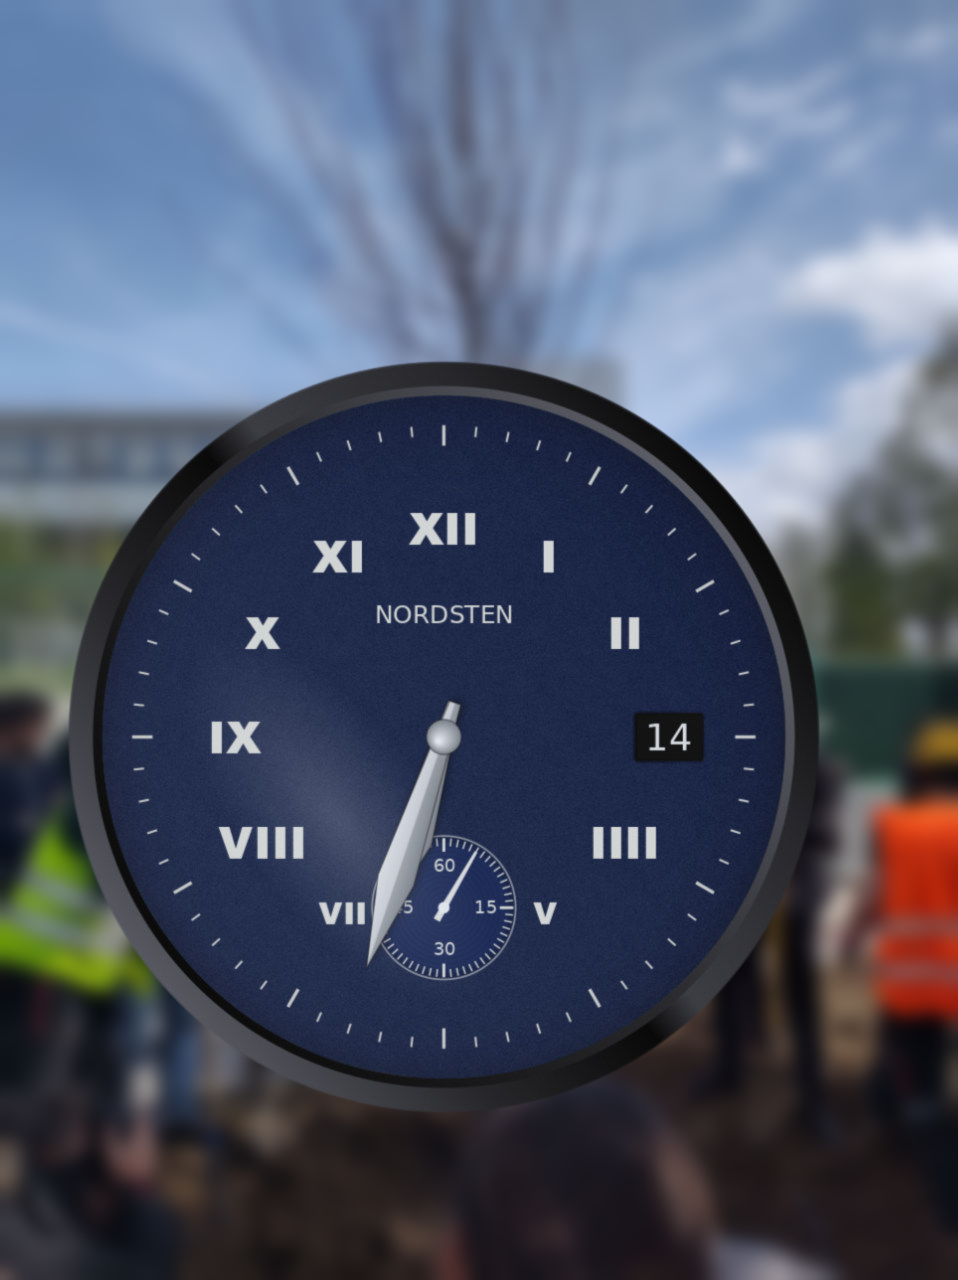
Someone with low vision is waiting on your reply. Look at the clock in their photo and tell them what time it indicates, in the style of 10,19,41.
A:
6,33,05
